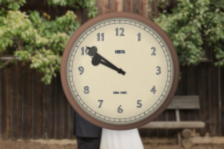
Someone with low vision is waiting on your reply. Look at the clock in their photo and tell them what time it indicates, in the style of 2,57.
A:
9,51
